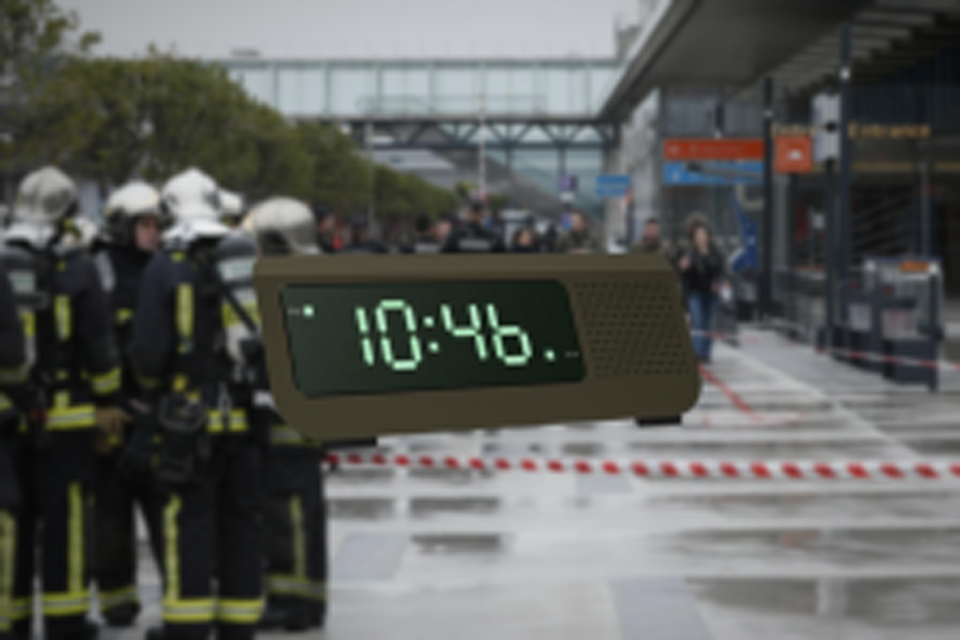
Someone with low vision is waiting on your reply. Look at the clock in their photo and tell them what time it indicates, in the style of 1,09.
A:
10,46
